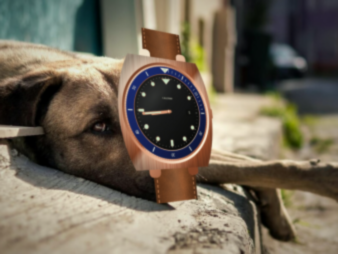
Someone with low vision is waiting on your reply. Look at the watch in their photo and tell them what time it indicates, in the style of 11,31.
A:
8,44
